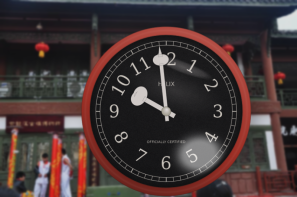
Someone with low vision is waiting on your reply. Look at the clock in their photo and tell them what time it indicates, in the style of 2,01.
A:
9,59
